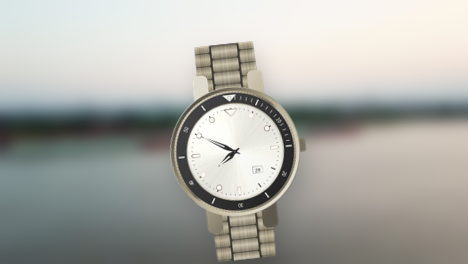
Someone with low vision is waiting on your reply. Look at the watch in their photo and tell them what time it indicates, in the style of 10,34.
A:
7,50
